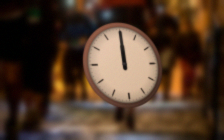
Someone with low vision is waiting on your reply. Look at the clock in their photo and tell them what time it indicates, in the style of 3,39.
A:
12,00
